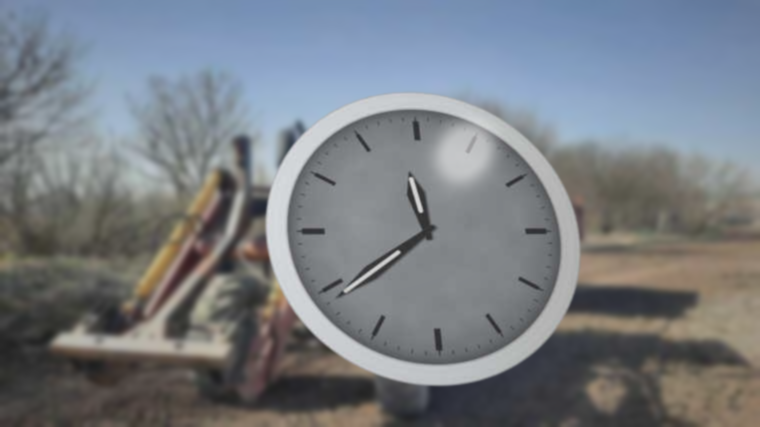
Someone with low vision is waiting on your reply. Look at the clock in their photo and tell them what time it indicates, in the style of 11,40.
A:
11,39
